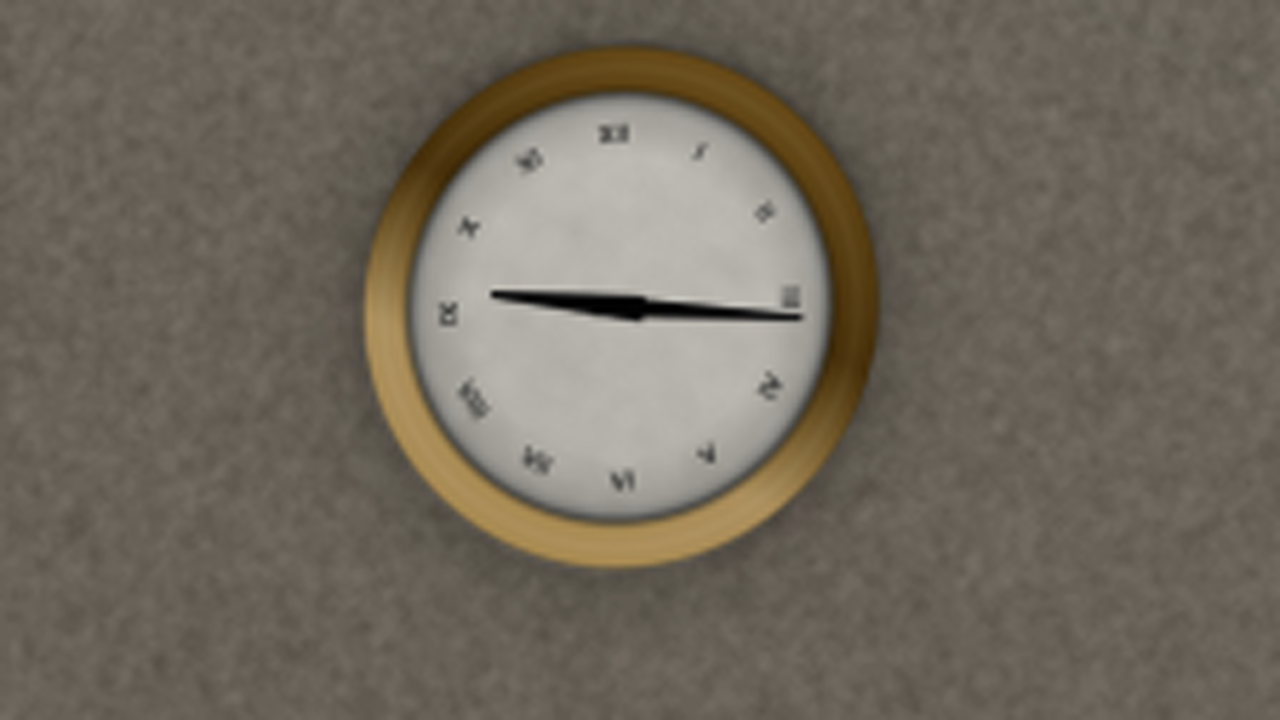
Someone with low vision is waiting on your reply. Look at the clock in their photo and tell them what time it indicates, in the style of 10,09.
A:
9,16
